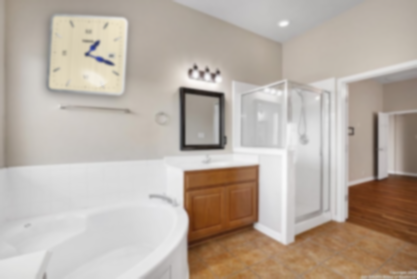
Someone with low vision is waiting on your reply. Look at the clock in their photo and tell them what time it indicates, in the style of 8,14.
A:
1,18
